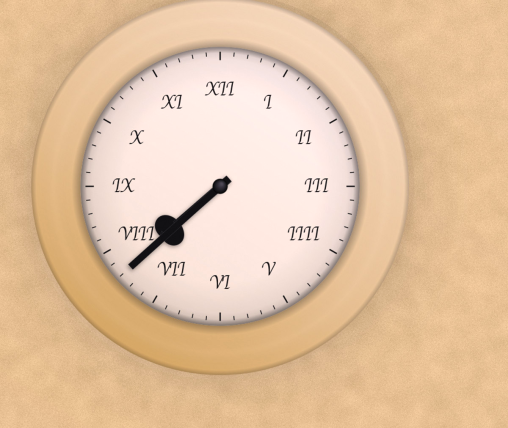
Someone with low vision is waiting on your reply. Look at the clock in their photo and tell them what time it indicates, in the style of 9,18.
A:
7,38
